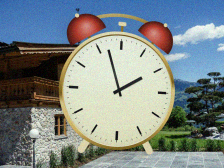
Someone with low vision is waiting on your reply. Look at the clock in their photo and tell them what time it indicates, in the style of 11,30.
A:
1,57
